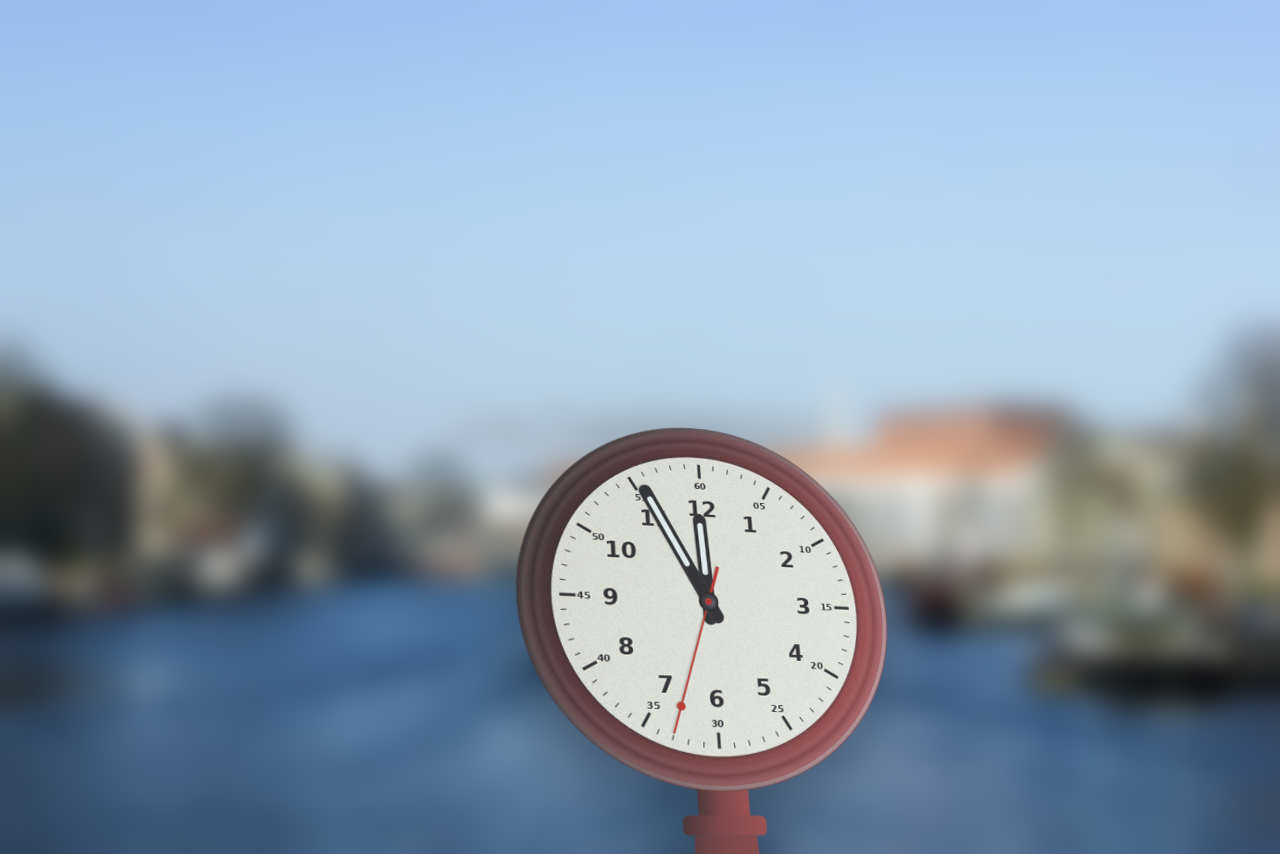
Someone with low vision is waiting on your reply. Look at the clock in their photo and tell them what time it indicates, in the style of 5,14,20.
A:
11,55,33
